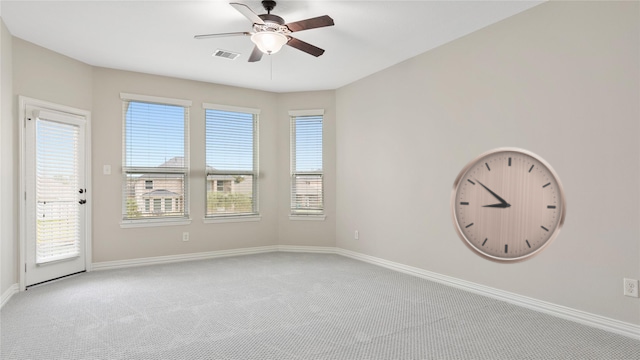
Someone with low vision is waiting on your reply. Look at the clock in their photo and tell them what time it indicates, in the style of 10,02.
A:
8,51
